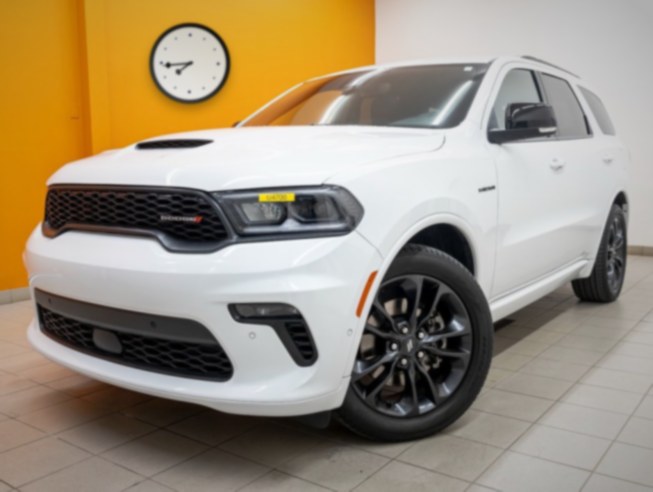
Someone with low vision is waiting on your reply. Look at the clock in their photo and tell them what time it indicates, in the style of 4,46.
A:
7,44
